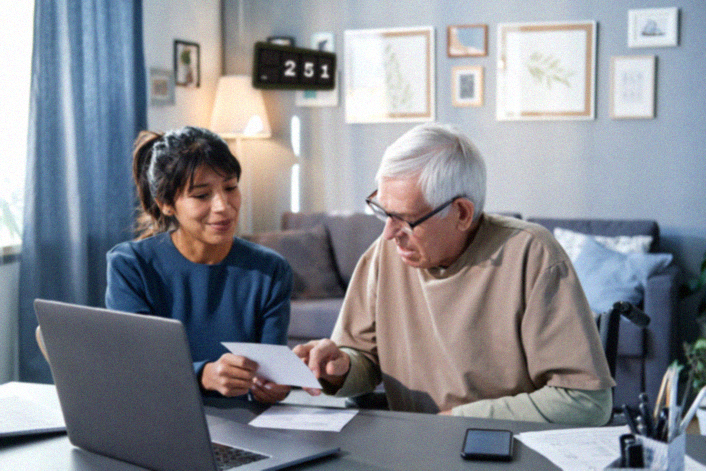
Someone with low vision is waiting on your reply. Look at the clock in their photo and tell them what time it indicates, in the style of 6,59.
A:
2,51
